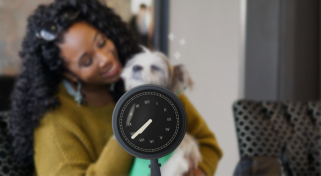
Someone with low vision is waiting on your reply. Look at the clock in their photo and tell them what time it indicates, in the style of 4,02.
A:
7,39
